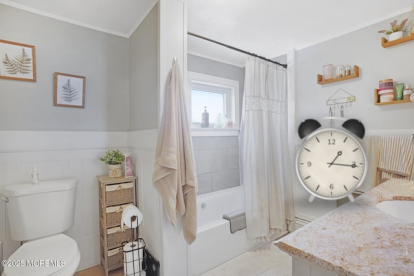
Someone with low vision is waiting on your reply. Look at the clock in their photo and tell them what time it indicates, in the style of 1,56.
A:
1,16
